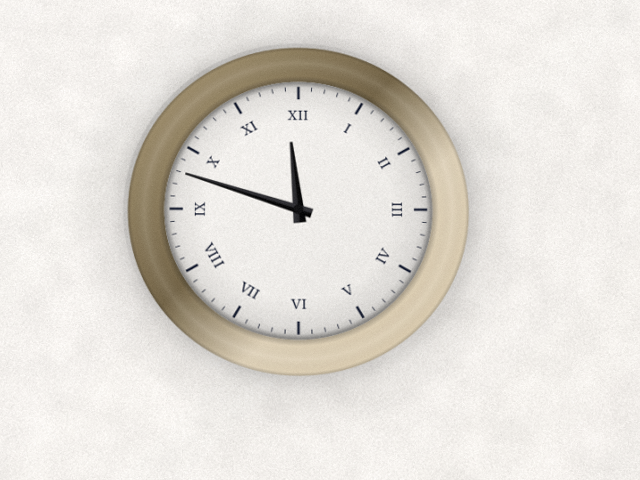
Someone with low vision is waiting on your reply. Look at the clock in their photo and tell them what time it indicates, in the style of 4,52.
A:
11,48
